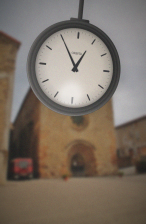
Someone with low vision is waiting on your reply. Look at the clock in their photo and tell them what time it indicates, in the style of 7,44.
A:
12,55
